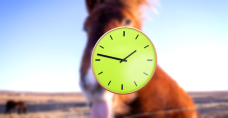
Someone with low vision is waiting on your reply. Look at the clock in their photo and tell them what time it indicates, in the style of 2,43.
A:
1,47
